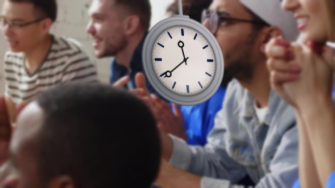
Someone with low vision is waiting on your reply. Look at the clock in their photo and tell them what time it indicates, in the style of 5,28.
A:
11,39
